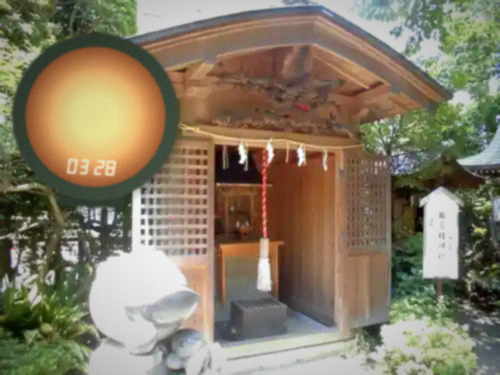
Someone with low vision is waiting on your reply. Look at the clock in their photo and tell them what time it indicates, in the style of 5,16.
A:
3,28
